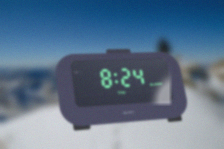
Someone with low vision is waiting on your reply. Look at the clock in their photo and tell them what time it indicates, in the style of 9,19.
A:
8,24
